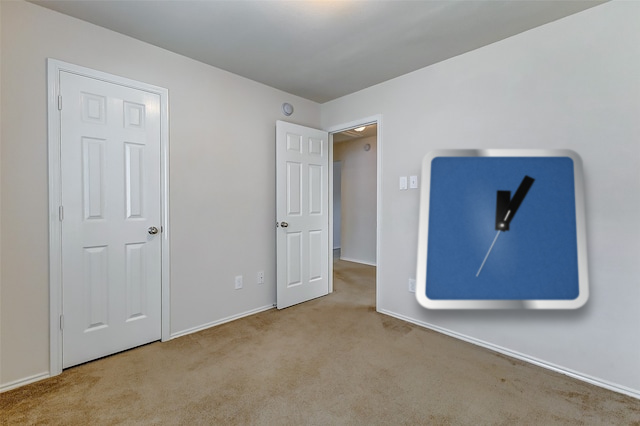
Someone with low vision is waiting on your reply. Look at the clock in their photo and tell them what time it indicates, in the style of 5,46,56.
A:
12,04,34
